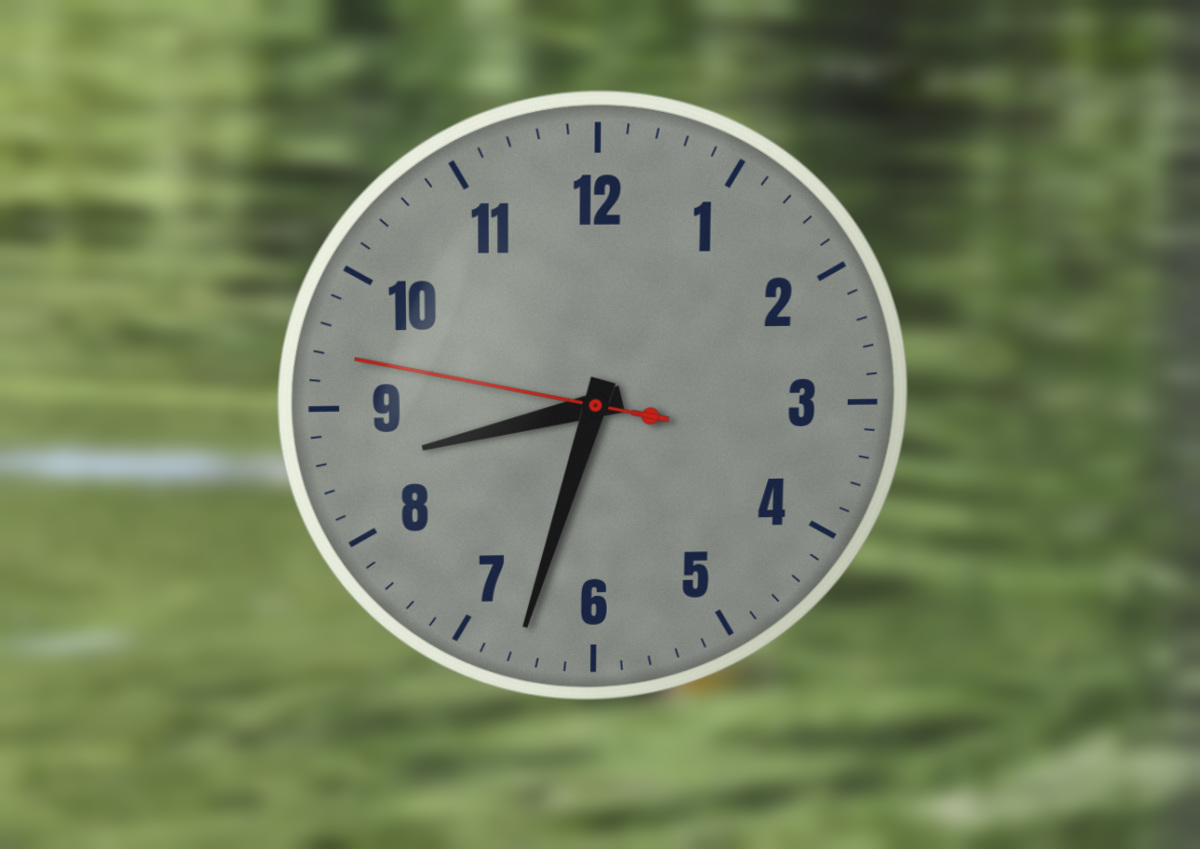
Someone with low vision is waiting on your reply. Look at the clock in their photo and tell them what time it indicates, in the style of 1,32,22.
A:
8,32,47
